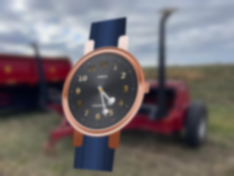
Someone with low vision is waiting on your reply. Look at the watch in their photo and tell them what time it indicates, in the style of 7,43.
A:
4,27
